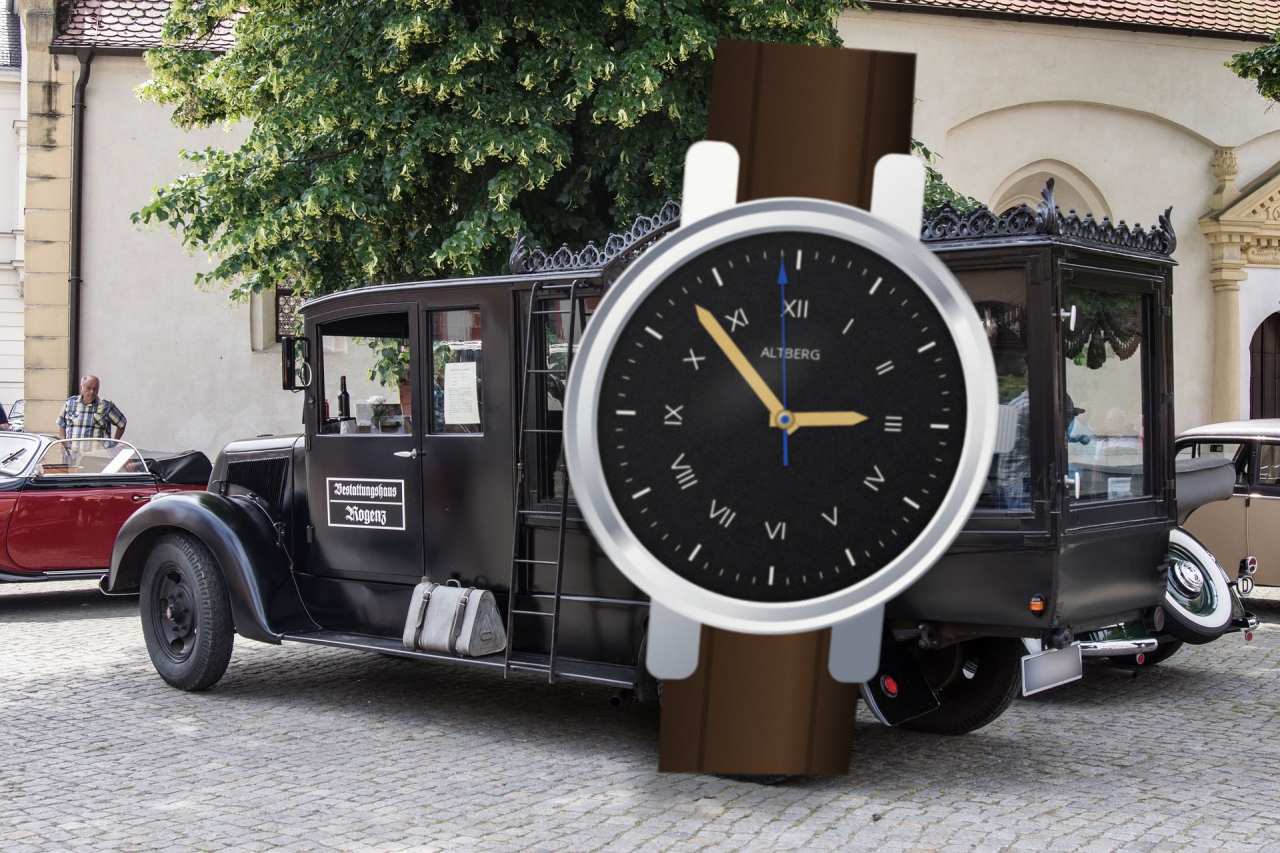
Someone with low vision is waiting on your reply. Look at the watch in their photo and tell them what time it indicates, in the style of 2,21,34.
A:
2,52,59
